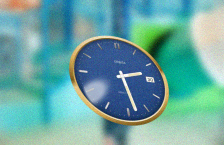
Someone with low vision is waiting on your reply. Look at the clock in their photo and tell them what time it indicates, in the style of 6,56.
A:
2,28
